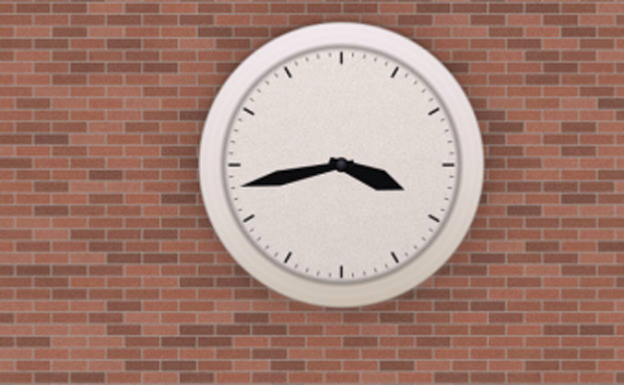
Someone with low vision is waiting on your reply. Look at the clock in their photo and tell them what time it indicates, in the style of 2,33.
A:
3,43
